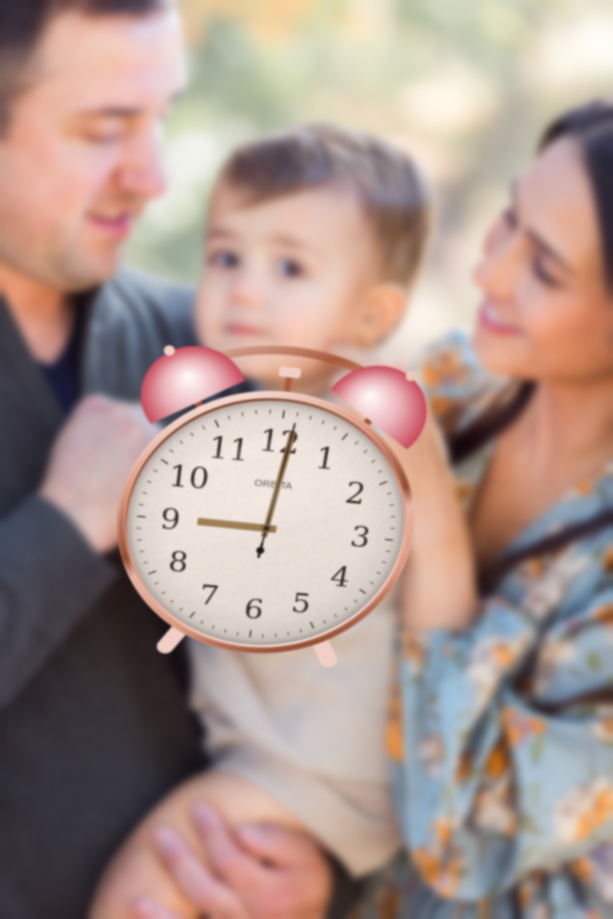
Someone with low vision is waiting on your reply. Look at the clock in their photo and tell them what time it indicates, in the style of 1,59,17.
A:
9,01,01
